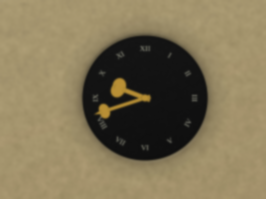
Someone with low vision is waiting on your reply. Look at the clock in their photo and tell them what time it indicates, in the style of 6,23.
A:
9,42
